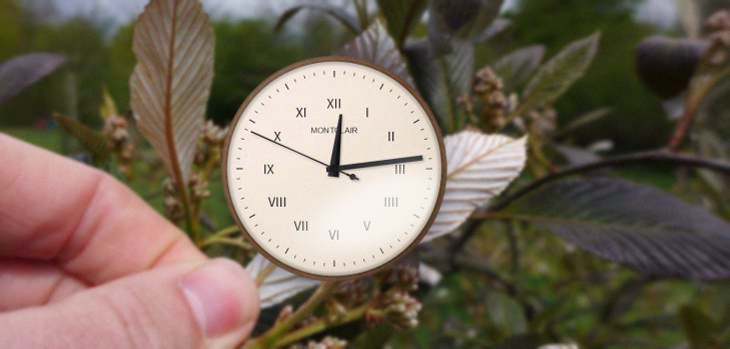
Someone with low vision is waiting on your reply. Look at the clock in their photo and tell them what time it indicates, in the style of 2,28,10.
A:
12,13,49
